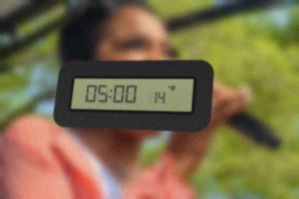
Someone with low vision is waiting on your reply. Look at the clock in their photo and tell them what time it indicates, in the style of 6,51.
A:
5,00
